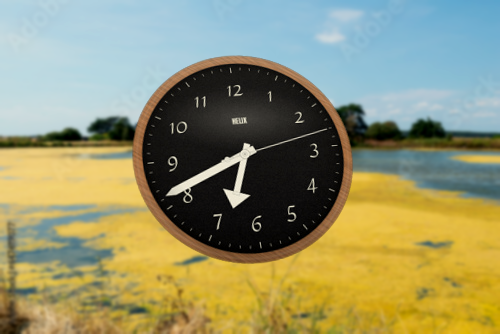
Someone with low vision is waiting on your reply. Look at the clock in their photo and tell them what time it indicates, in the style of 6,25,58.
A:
6,41,13
